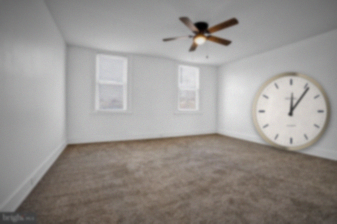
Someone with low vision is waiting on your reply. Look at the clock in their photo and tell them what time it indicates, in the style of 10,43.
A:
12,06
